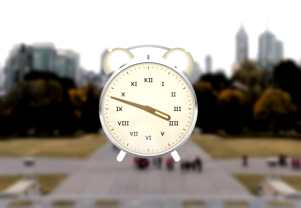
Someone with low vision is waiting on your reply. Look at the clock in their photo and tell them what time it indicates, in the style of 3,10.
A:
3,48
